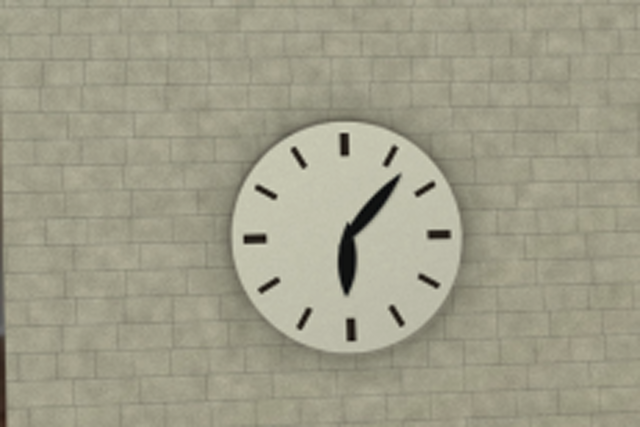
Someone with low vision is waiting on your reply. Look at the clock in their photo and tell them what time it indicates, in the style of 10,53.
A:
6,07
